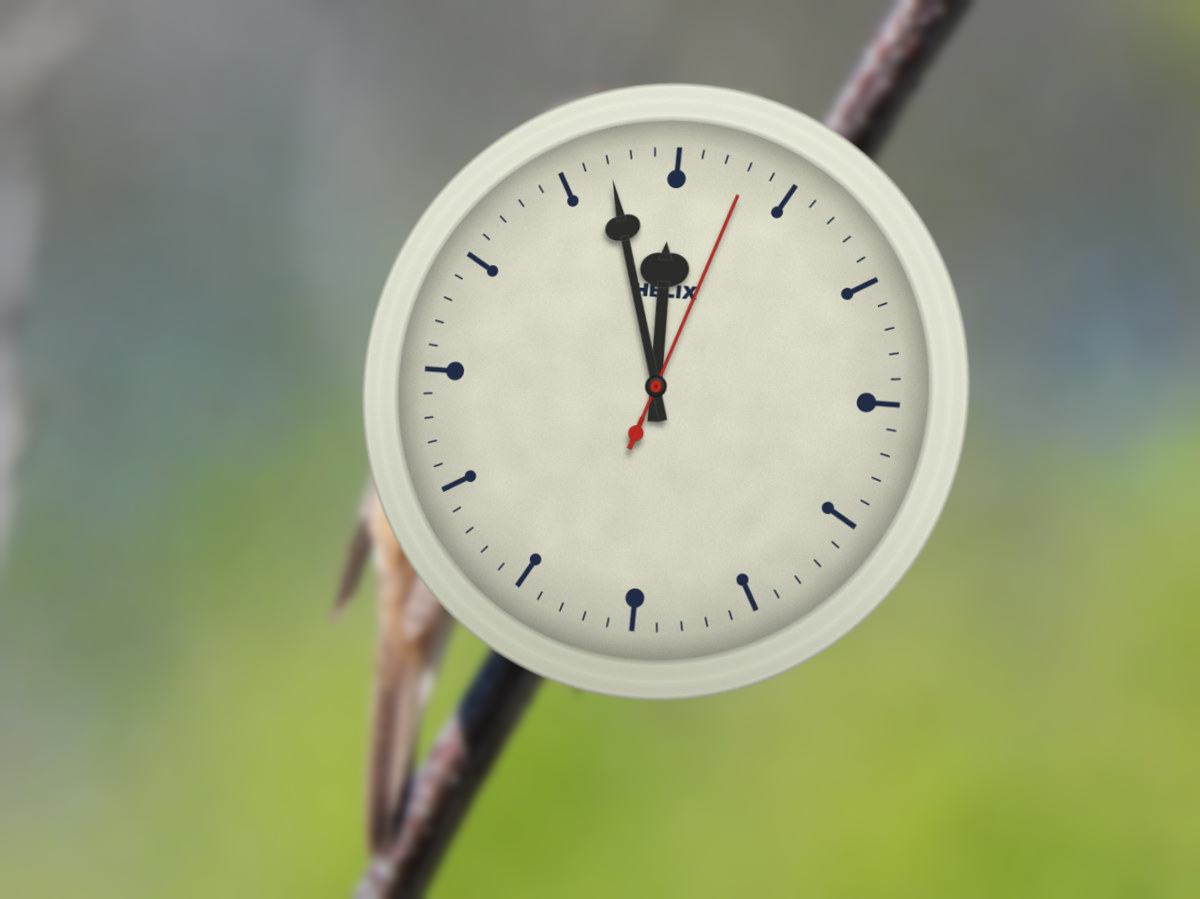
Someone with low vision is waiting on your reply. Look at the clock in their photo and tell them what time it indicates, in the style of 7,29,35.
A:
11,57,03
